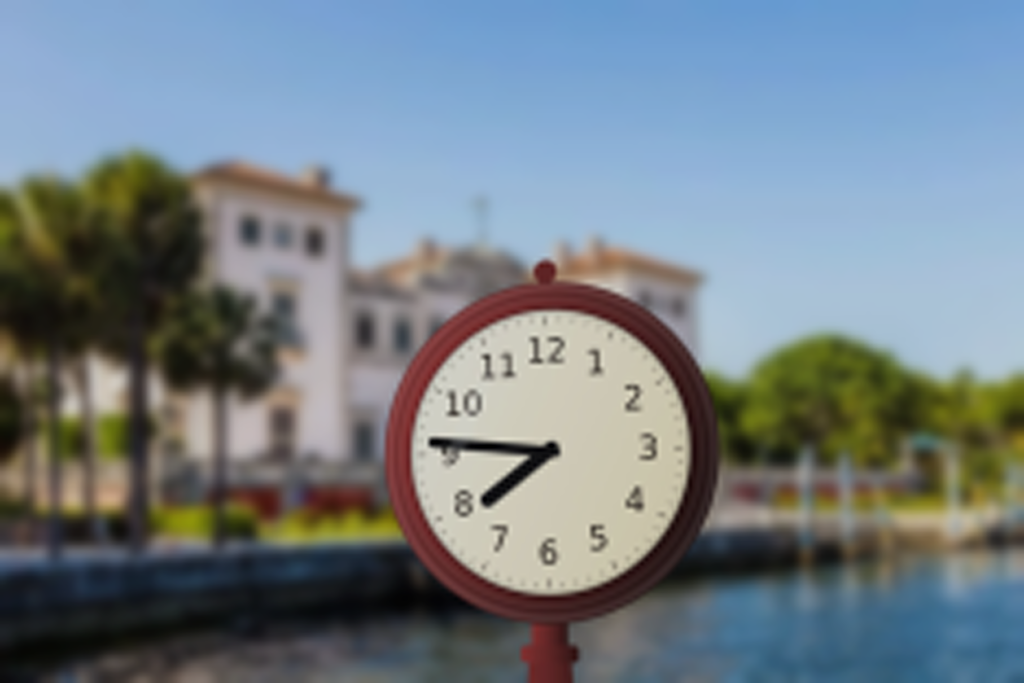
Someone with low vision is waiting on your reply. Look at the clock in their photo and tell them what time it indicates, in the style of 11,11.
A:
7,46
